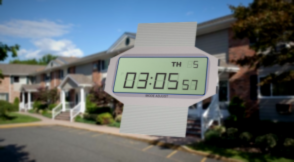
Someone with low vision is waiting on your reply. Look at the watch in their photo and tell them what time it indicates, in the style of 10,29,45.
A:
3,05,57
